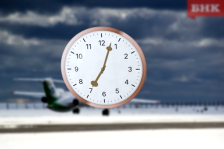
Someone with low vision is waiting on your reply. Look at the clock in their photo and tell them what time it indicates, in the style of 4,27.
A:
7,03
